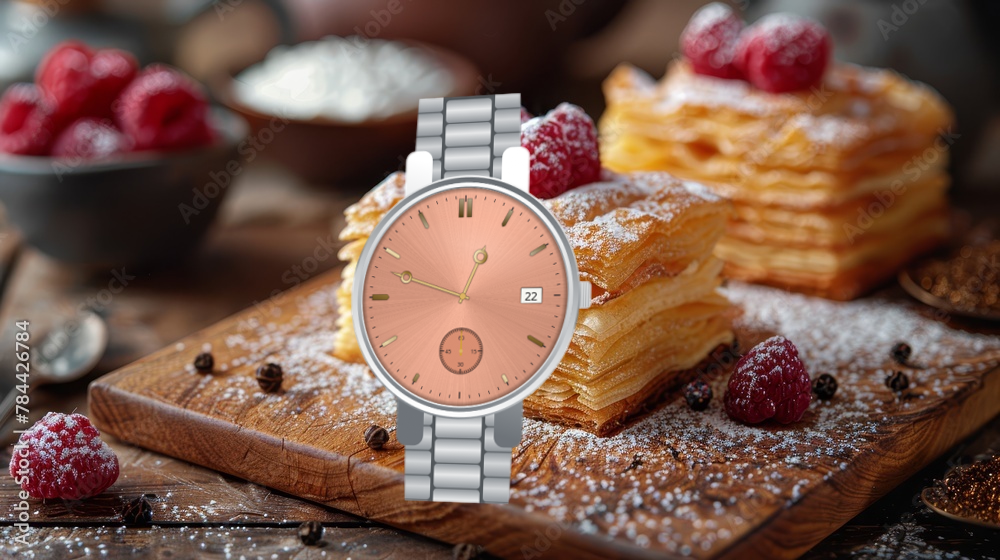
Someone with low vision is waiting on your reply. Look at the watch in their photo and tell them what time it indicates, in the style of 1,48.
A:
12,48
